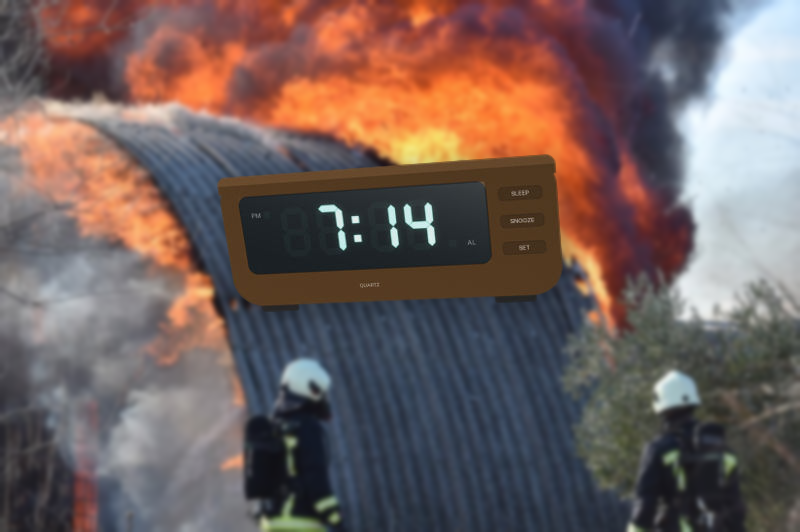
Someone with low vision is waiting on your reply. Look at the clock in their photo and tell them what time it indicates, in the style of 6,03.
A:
7,14
